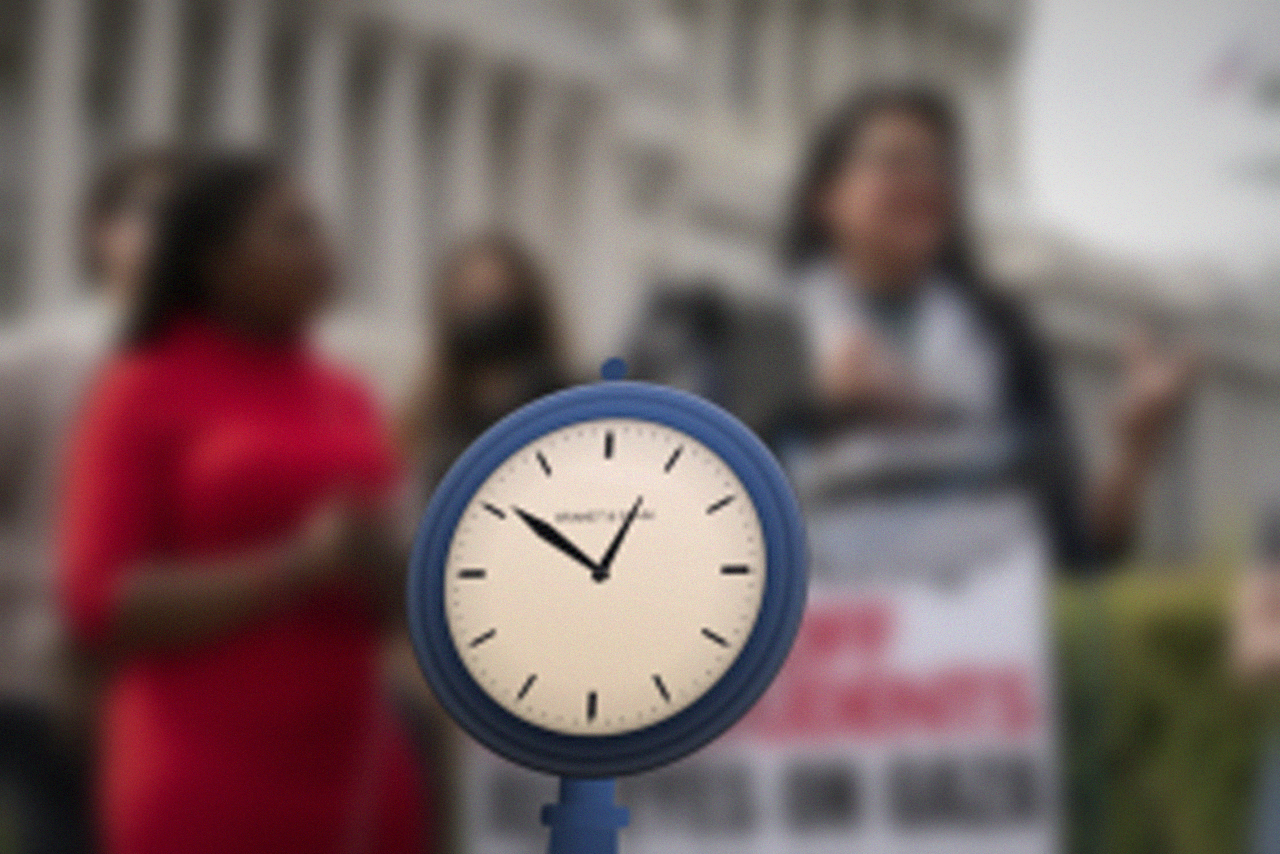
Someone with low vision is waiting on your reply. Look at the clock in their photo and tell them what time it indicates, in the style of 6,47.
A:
12,51
